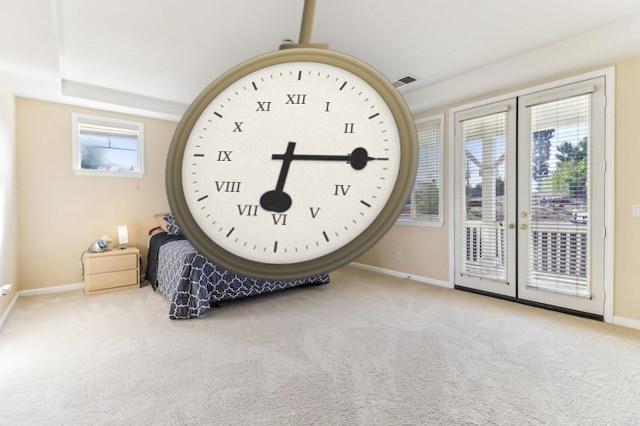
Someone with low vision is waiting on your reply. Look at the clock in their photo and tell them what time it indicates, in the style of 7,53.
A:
6,15
